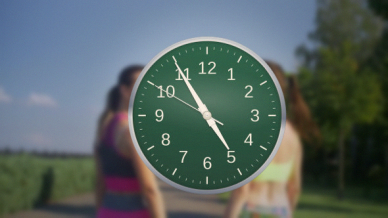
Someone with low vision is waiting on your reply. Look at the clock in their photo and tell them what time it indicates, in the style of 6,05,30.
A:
4,54,50
